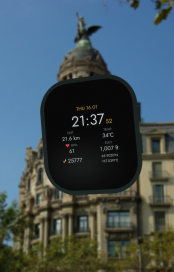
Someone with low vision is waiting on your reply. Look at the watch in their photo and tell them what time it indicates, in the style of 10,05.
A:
21,37
